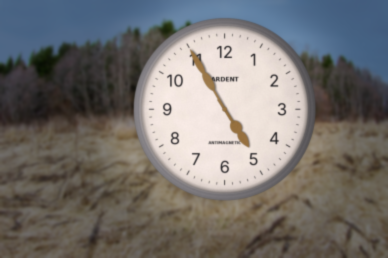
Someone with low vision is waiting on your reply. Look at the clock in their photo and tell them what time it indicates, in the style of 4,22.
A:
4,55
